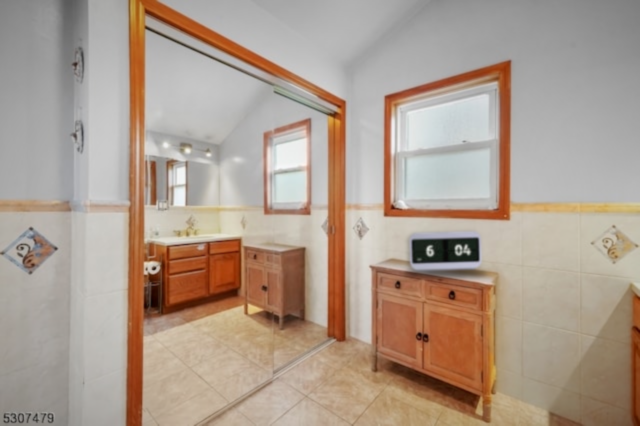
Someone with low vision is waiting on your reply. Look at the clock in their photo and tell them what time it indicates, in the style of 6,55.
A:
6,04
